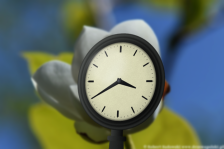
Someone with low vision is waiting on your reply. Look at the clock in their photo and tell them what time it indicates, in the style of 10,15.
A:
3,40
